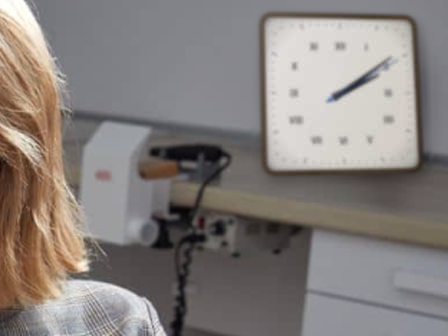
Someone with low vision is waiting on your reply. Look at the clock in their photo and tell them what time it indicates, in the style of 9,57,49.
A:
2,09,10
